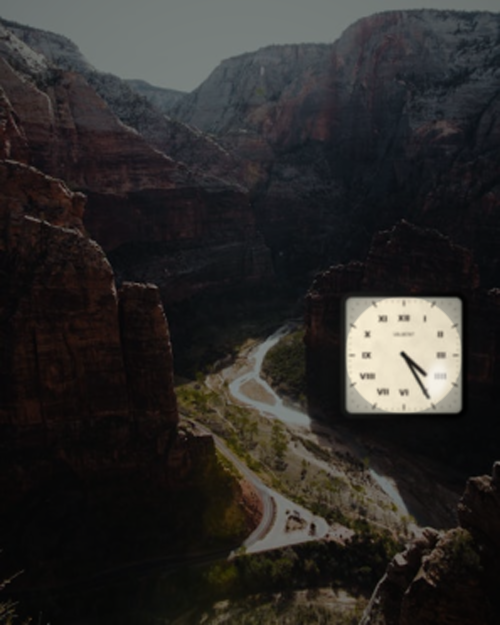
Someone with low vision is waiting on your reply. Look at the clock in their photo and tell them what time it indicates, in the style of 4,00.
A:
4,25
